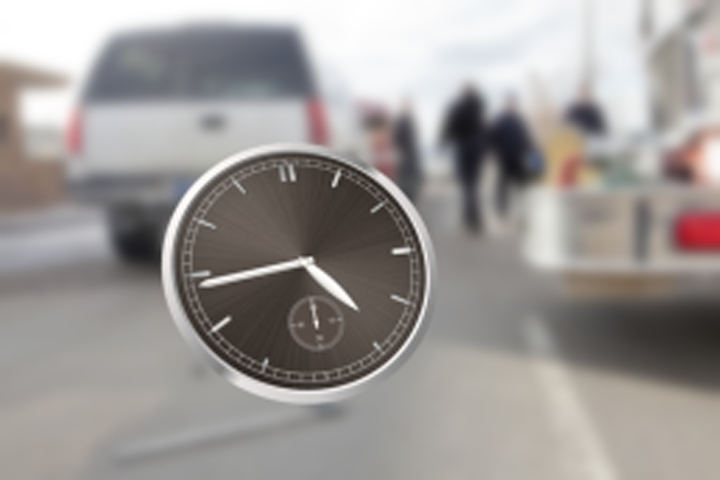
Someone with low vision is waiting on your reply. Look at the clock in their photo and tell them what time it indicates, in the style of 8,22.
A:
4,44
